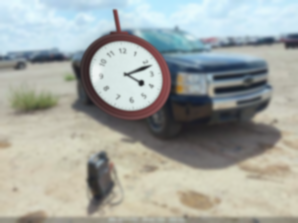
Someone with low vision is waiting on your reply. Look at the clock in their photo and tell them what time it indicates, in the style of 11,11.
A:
4,12
